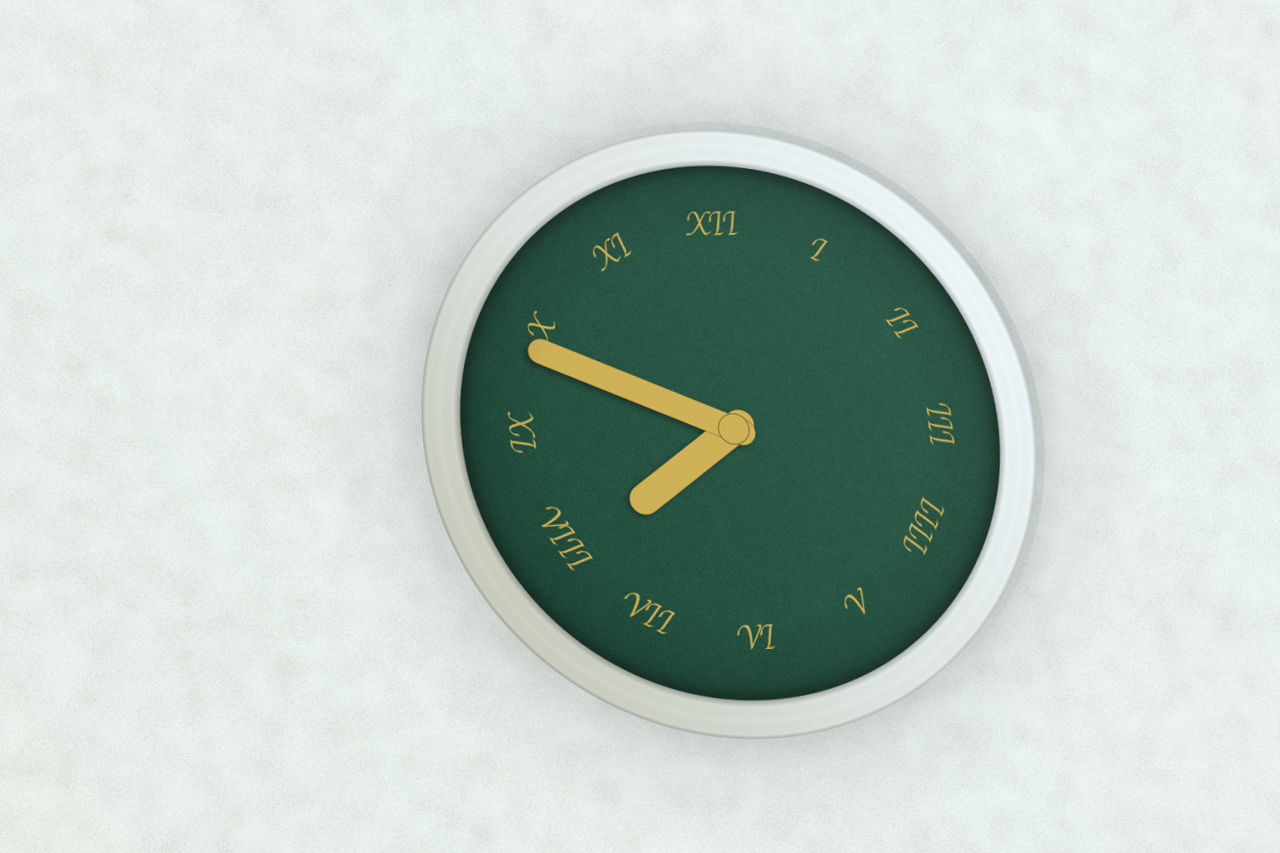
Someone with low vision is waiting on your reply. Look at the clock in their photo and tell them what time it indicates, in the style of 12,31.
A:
7,49
